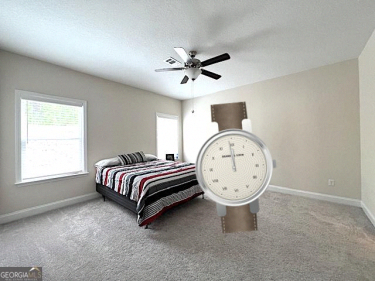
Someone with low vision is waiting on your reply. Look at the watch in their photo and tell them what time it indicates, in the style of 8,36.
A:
11,59
